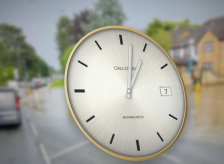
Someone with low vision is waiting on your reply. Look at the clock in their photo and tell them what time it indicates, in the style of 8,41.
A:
1,02
